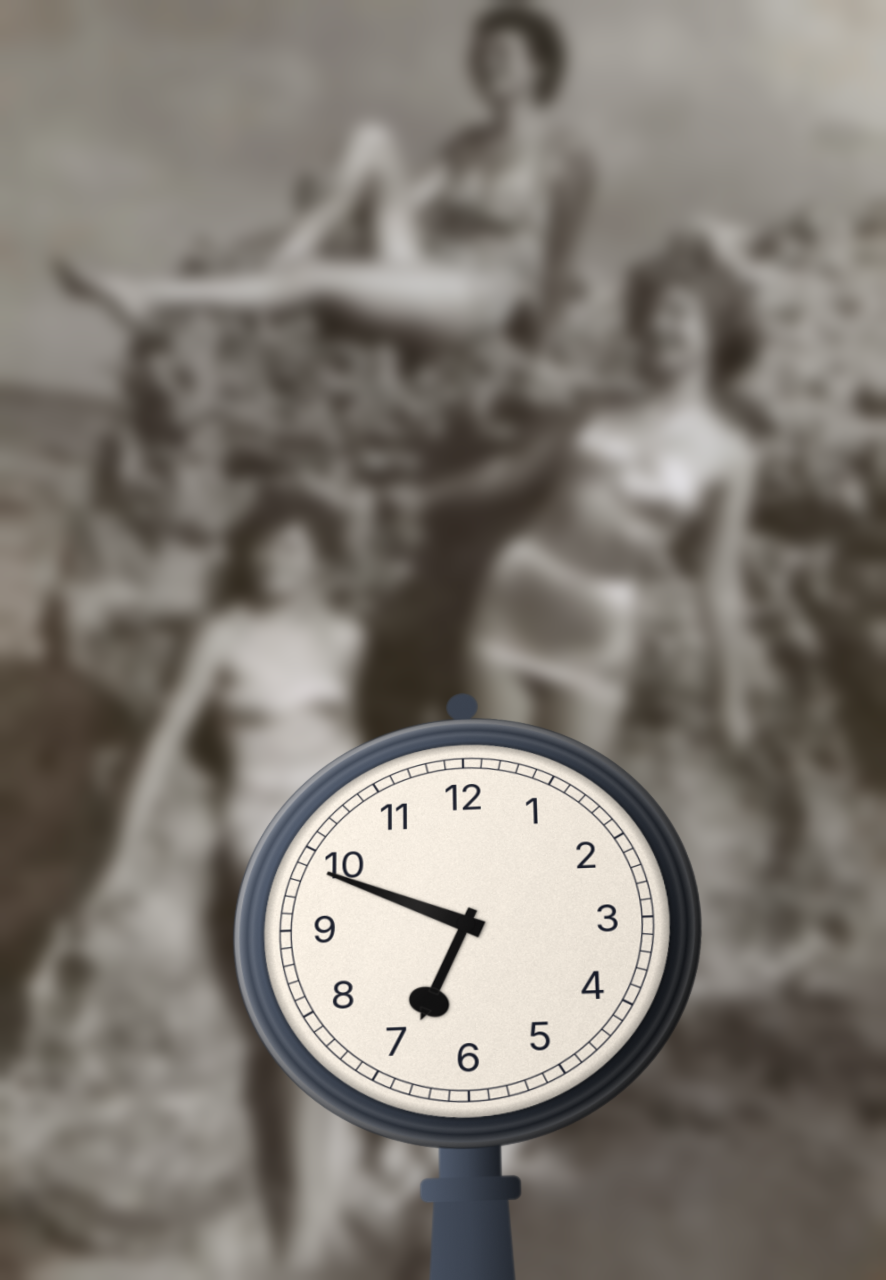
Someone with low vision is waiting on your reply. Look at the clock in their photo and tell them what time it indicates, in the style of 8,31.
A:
6,49
